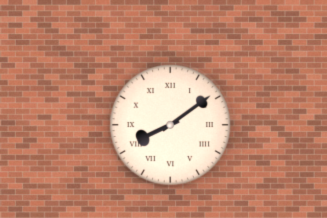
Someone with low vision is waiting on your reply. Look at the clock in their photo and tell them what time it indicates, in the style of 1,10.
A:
8,09
